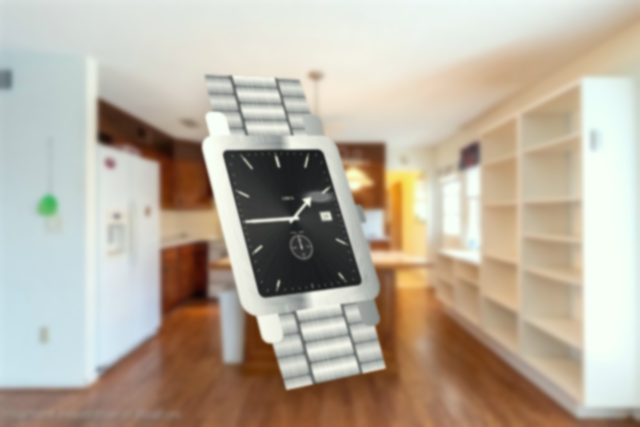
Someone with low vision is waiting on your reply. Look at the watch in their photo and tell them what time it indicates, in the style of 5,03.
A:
1,45
